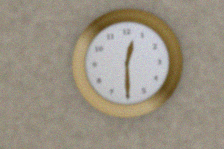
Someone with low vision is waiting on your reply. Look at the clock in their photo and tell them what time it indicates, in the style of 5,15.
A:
12,30
